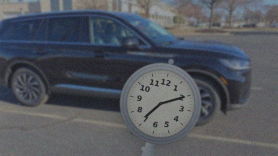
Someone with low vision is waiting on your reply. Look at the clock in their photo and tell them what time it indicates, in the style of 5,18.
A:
7,10
